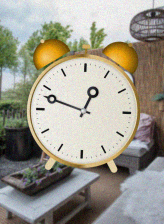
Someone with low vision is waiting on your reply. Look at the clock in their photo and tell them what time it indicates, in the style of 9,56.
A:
12,48
